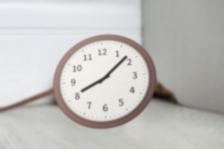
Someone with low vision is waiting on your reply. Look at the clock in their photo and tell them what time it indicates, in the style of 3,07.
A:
8,08
